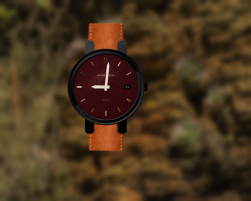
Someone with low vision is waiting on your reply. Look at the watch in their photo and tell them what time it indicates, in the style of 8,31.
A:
9,01
